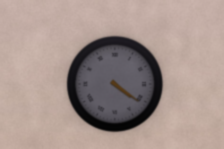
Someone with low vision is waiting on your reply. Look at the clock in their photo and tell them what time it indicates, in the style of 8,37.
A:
4,21
